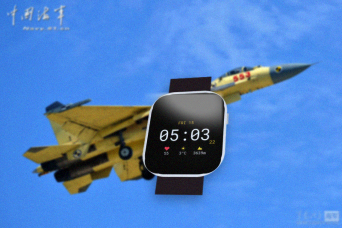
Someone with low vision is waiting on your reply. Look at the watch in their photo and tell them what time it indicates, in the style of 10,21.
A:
5,03
